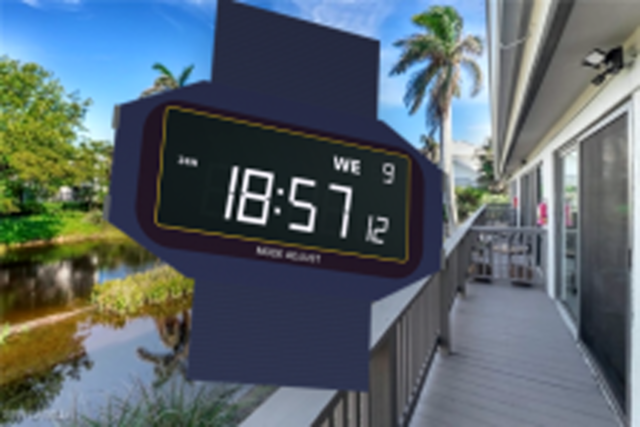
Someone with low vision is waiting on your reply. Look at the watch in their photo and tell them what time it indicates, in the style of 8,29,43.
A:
18,57,12
